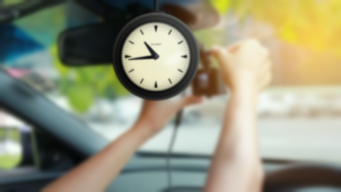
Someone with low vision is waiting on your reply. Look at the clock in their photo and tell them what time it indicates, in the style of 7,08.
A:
10,44
